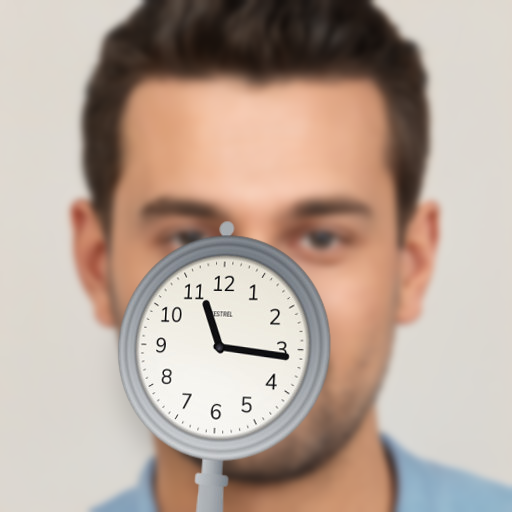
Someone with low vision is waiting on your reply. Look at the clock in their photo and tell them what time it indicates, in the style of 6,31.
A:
11,16
